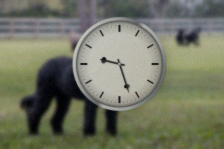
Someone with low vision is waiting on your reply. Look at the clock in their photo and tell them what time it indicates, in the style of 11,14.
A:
9,27
